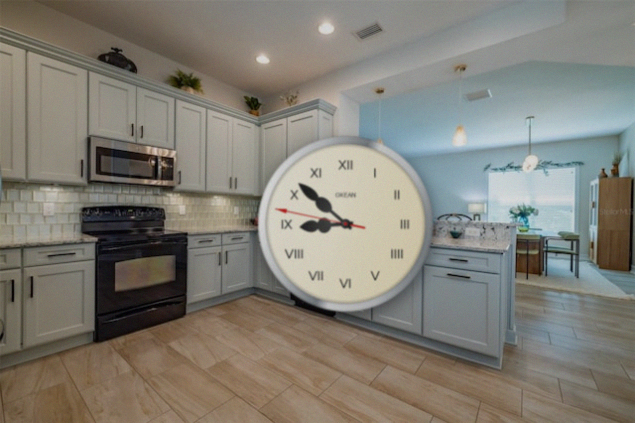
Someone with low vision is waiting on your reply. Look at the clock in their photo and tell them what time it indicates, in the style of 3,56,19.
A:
8,51,47
